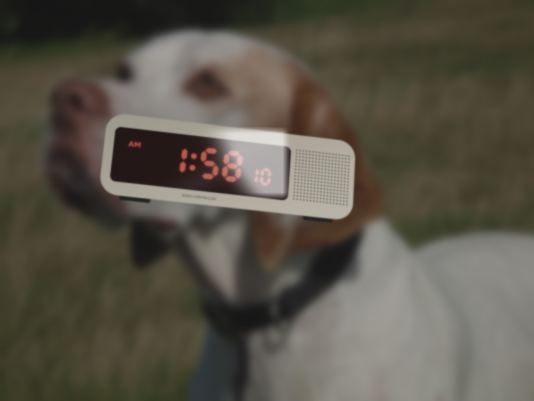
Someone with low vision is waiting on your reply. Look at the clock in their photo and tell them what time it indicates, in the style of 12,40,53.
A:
1,58,10
